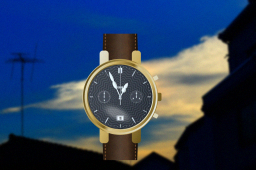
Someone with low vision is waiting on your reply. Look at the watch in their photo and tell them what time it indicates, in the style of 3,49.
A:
12,56
